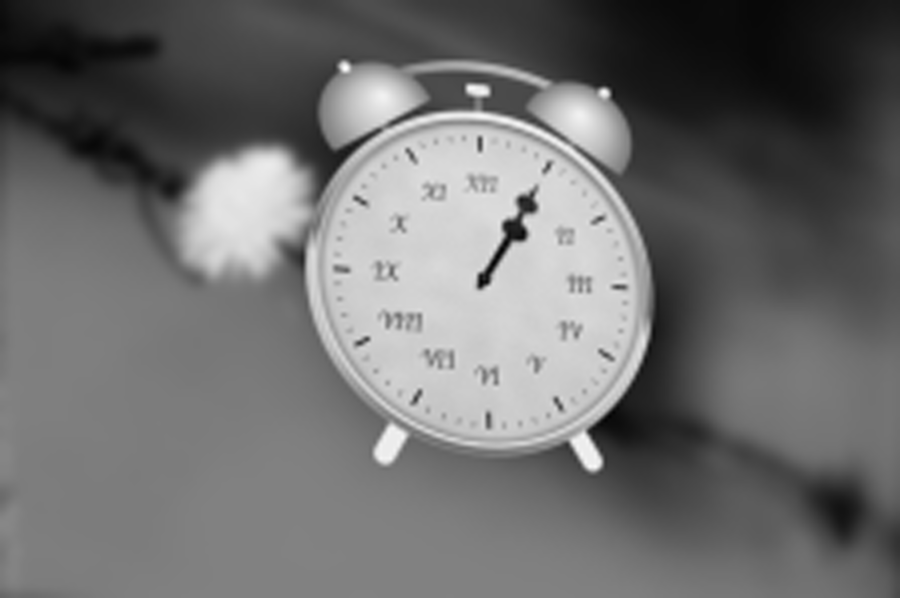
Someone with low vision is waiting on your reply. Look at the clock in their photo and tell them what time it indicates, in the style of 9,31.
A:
1,05
